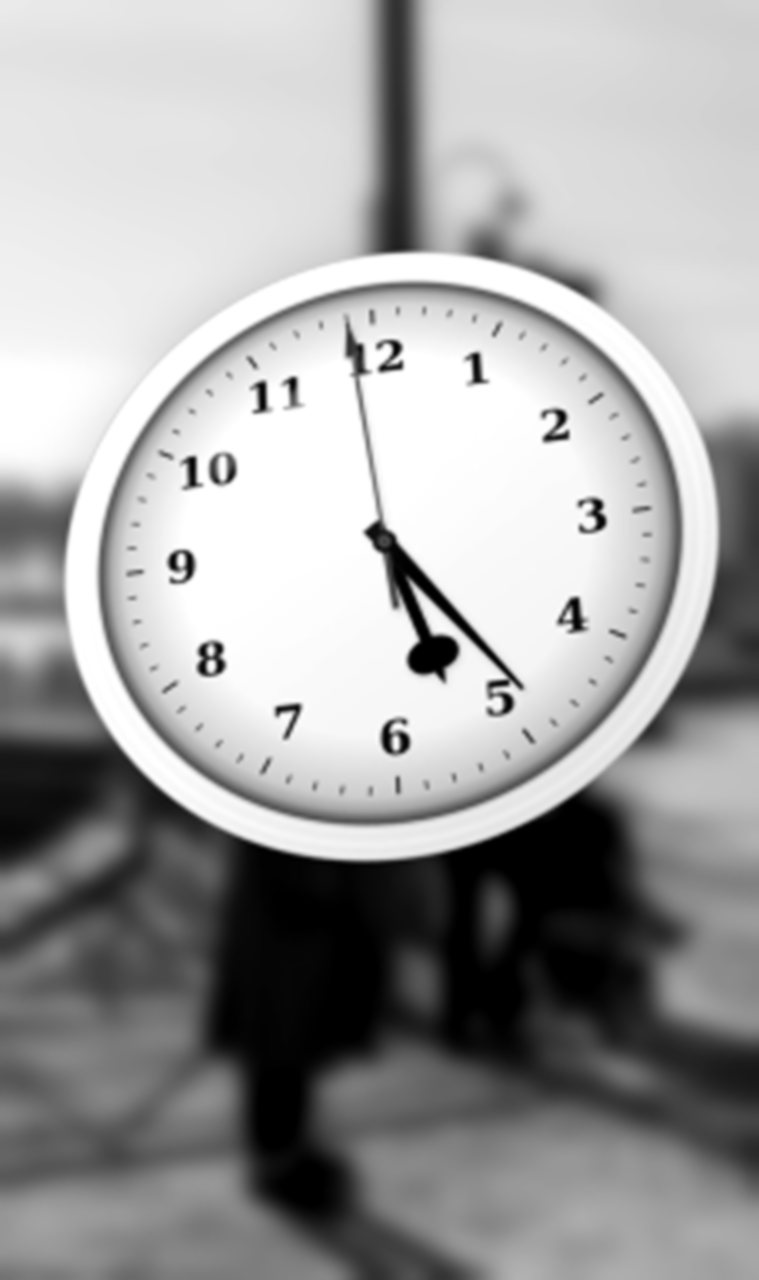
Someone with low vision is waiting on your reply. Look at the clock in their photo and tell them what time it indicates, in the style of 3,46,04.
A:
5,23,59
